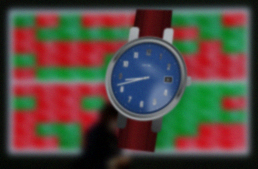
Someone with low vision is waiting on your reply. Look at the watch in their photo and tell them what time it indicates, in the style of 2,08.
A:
8,42
